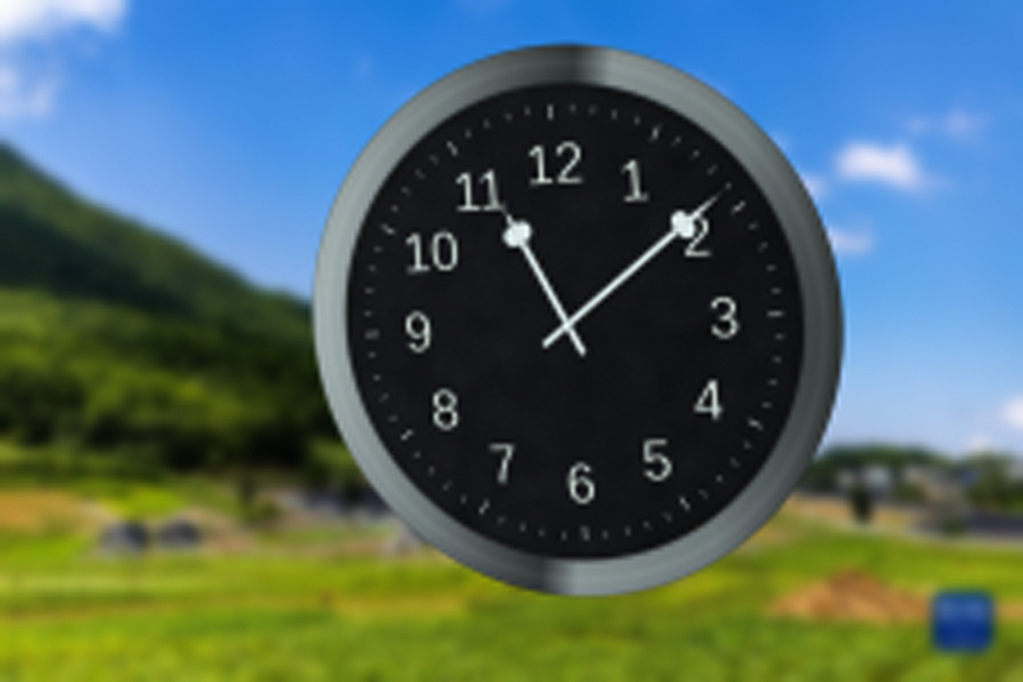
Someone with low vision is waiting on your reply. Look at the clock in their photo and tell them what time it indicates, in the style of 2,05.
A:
11,09
